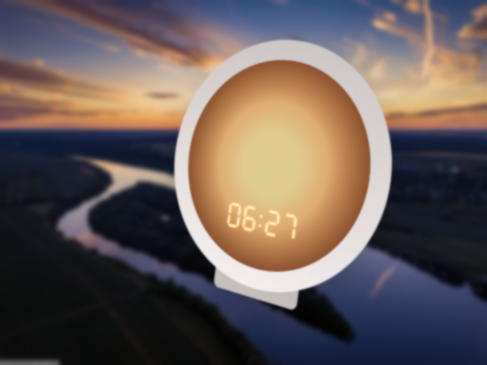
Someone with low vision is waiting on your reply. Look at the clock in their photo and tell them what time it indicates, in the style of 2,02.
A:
6,27
